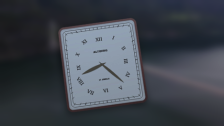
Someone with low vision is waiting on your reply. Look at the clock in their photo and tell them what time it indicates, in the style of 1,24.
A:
8,23
